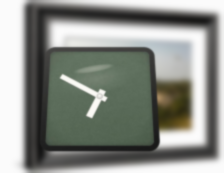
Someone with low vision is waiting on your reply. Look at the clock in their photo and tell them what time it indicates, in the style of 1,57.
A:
6,50
